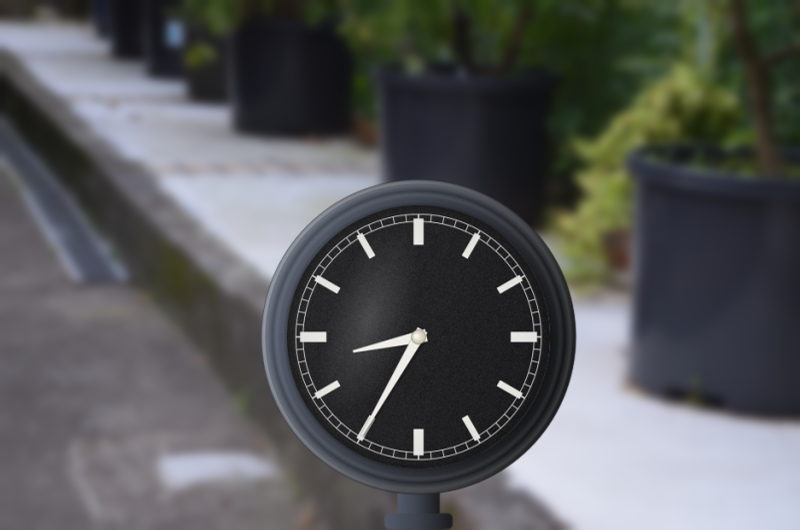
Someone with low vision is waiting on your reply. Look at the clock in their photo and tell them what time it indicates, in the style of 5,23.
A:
8,35
